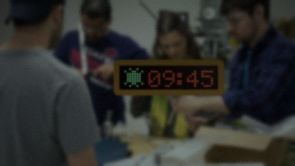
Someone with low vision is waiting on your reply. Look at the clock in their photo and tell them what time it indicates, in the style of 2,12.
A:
9,45
